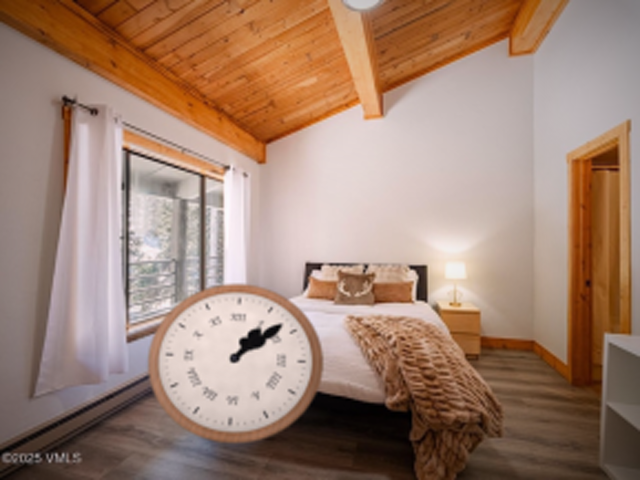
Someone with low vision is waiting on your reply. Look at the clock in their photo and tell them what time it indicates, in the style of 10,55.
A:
1,08
